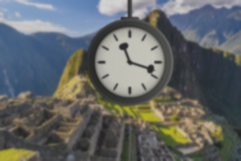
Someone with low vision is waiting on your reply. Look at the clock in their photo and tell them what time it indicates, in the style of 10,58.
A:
11,18
